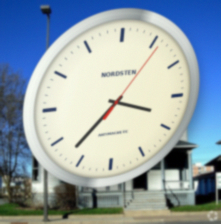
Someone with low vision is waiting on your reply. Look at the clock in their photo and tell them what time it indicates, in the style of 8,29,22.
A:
3,37,06
